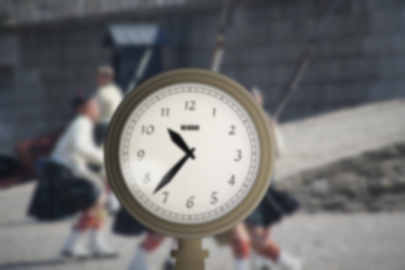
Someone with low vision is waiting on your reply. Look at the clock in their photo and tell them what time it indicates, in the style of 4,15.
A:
10,37
